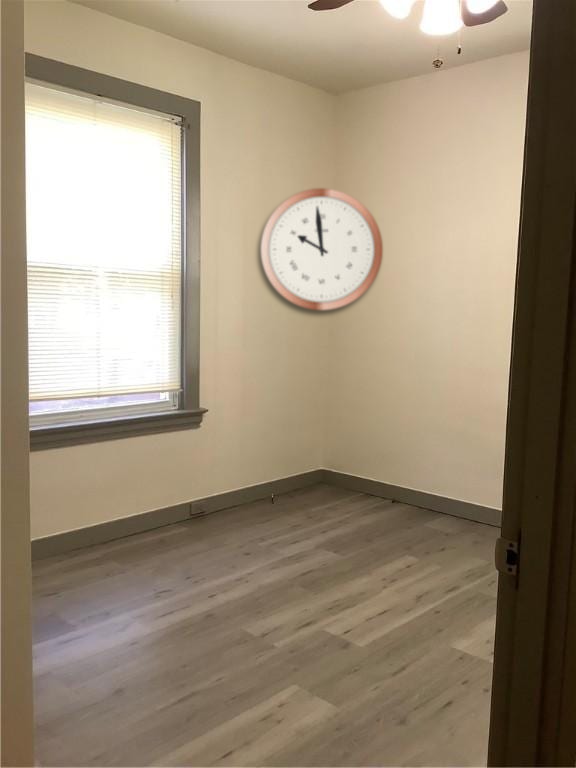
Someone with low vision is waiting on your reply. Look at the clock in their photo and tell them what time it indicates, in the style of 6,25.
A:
9,59
